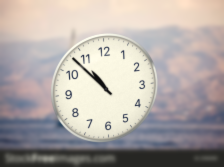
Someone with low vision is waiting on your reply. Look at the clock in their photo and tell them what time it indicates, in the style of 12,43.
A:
10,53
